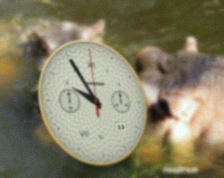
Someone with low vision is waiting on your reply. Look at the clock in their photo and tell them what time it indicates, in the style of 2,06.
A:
9,55
